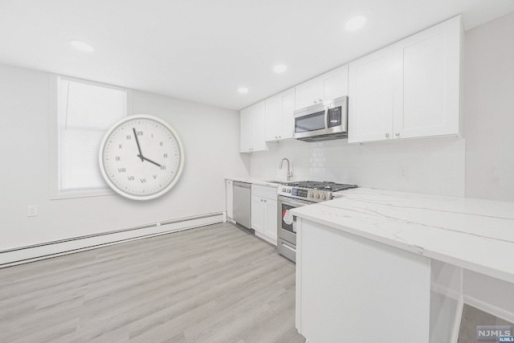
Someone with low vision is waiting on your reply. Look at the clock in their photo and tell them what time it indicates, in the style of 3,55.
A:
3,58
